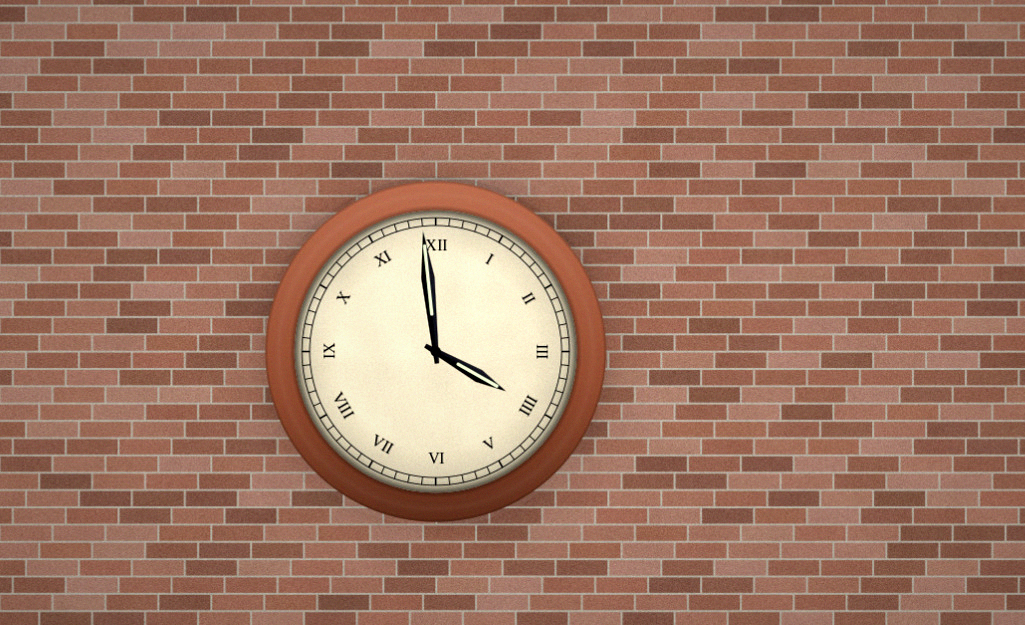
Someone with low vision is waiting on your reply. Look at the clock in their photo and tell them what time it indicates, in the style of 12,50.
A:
3,59
